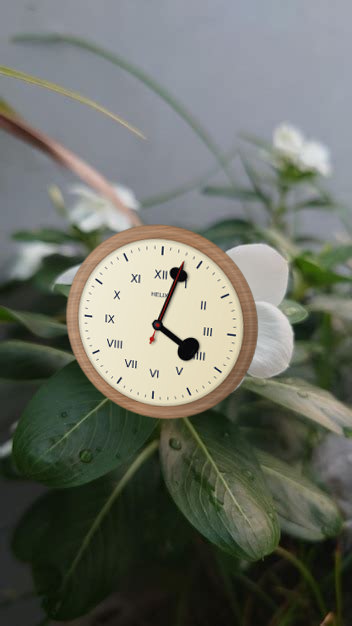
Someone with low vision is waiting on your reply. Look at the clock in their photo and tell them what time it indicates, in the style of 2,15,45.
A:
4,03,03
